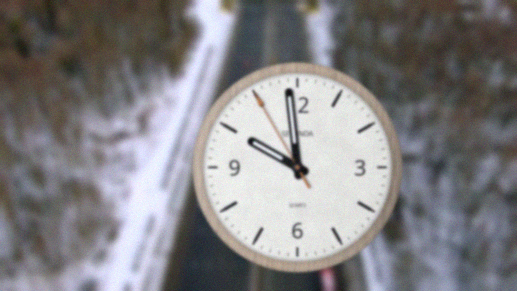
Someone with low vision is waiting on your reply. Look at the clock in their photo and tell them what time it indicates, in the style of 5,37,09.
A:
9,58,55
